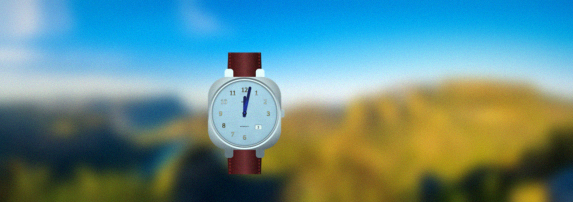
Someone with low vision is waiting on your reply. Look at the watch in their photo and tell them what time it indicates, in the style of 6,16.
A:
12,02
